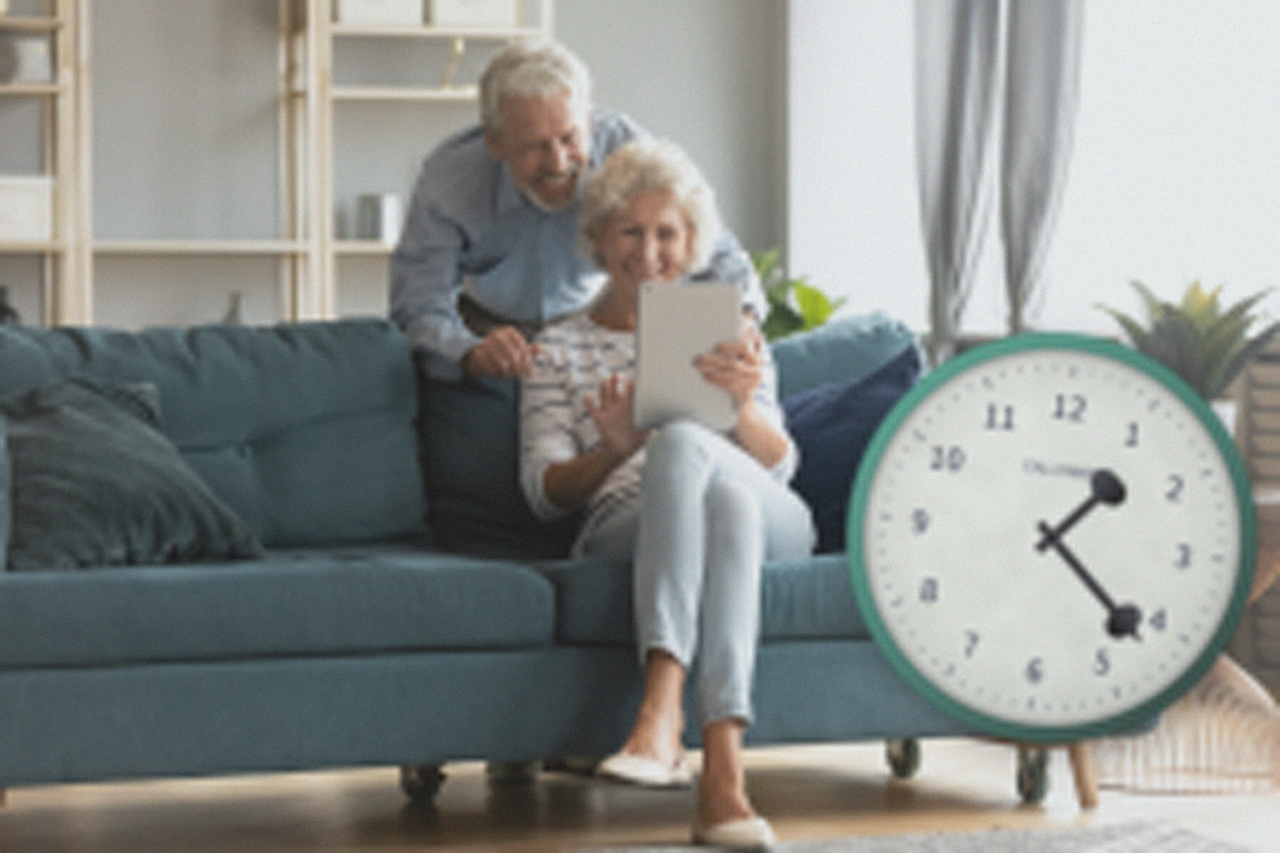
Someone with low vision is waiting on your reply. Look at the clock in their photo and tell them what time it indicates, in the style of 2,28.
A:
1,22
